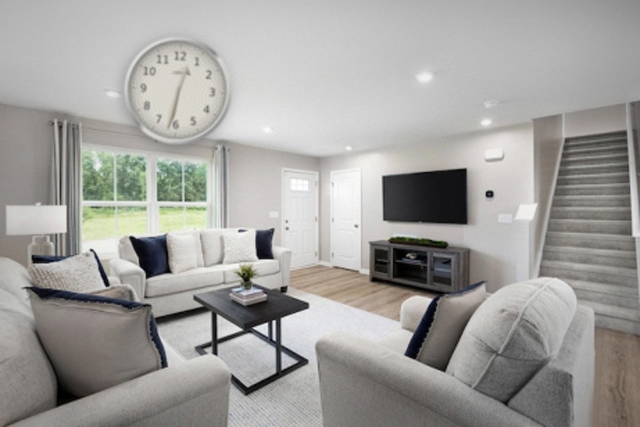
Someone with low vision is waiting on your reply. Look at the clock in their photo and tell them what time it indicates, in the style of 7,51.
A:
12,32
